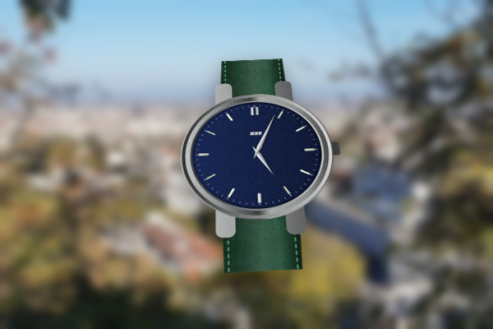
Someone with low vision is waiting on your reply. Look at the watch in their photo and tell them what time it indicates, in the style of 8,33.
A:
5,04
